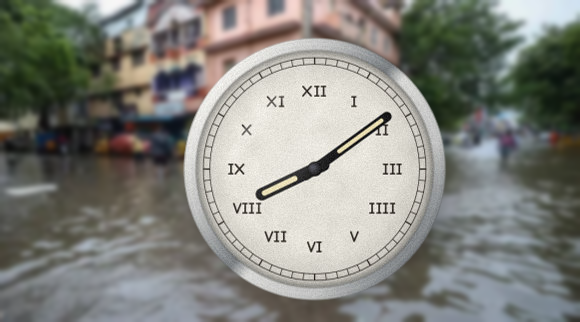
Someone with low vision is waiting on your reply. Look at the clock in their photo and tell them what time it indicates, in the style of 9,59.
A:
8,09
